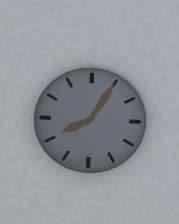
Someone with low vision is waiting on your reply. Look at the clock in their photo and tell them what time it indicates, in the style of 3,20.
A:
8,05
